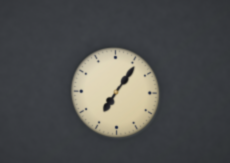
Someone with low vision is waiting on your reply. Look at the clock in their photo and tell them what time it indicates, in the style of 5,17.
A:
7,06
